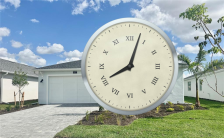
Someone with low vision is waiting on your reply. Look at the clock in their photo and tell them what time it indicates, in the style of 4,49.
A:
8,03
